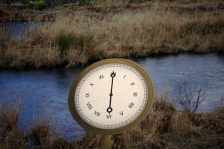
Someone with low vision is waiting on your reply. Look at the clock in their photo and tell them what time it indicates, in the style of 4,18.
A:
6,00
